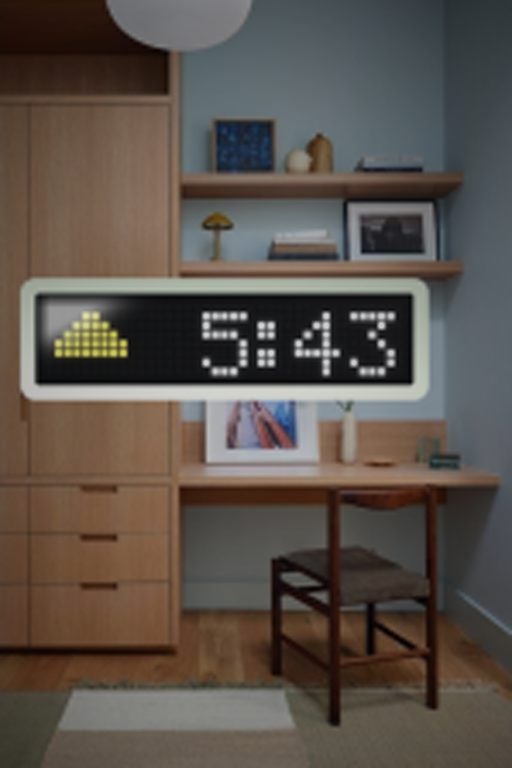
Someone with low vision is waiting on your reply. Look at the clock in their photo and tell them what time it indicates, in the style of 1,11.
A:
5,43
